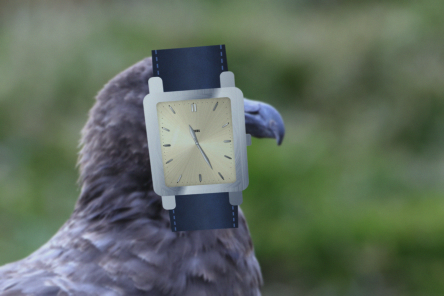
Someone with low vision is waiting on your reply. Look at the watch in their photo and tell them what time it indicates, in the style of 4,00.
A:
11,26
